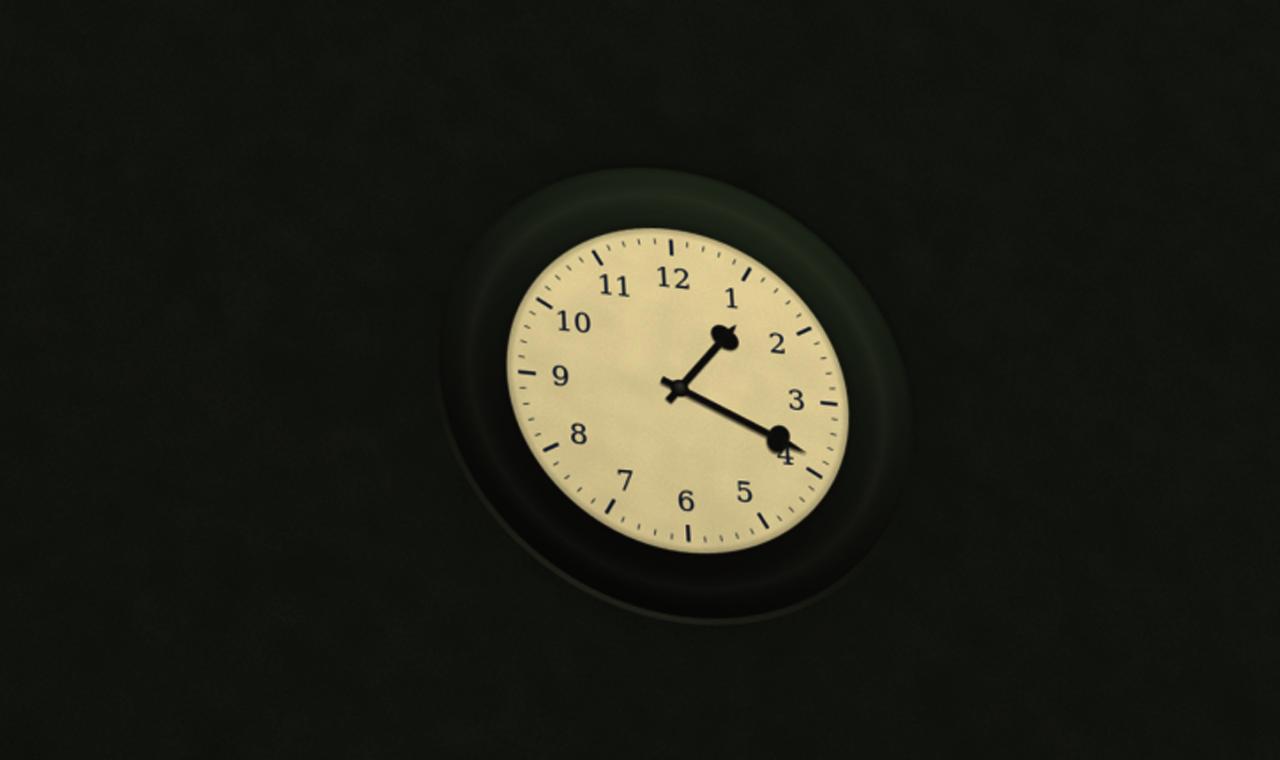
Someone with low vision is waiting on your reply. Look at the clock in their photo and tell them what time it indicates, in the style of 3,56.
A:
1,19
